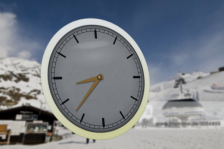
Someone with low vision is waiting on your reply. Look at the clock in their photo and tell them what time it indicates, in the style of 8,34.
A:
8,37
